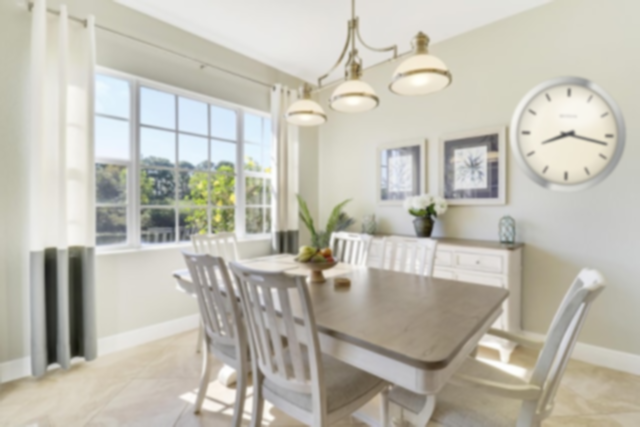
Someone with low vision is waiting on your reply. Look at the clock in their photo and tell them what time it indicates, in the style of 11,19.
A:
8,17
